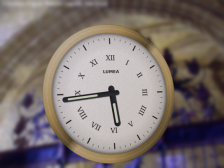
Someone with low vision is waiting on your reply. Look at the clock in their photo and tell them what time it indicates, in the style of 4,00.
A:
5,44
